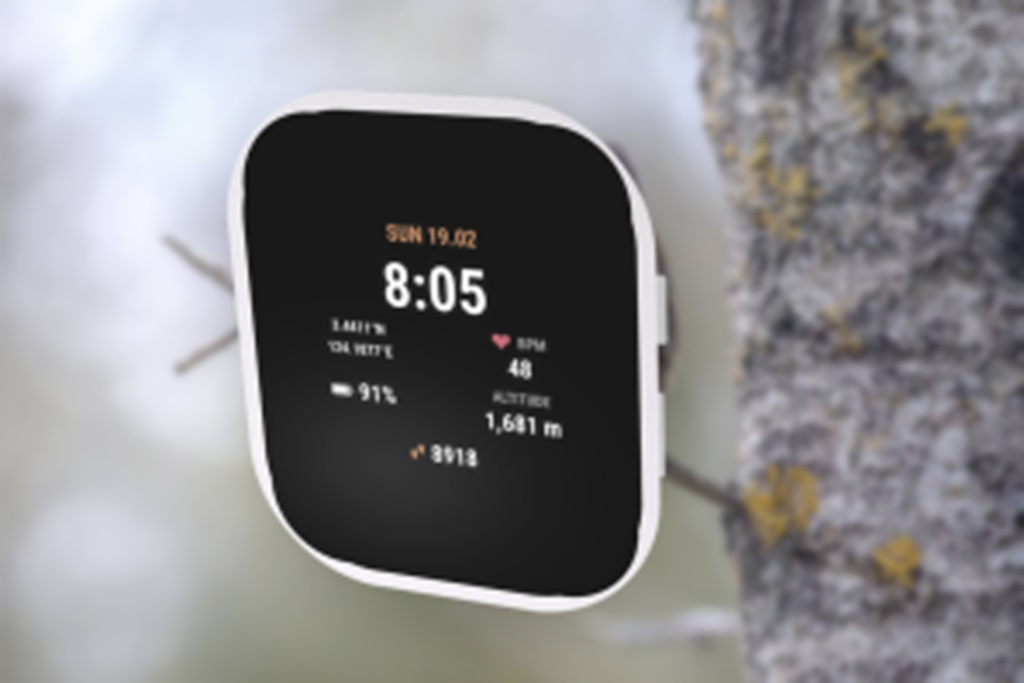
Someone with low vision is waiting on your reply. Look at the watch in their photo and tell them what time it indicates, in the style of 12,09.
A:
8,05
